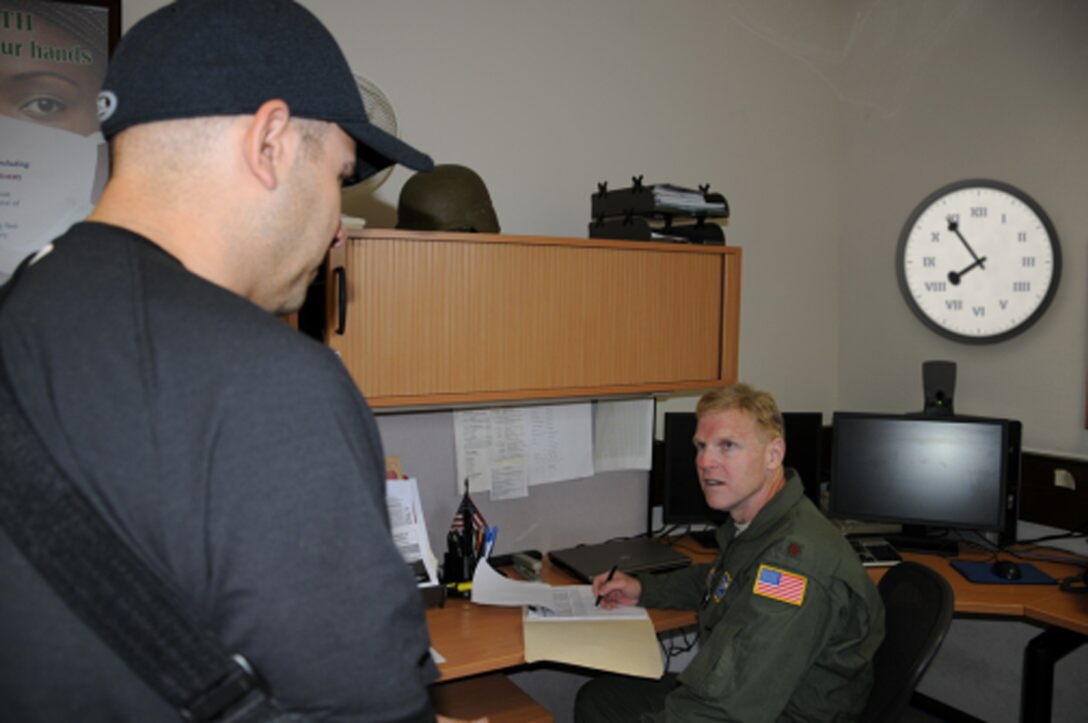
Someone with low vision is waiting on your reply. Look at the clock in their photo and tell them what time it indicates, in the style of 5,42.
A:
7,54
